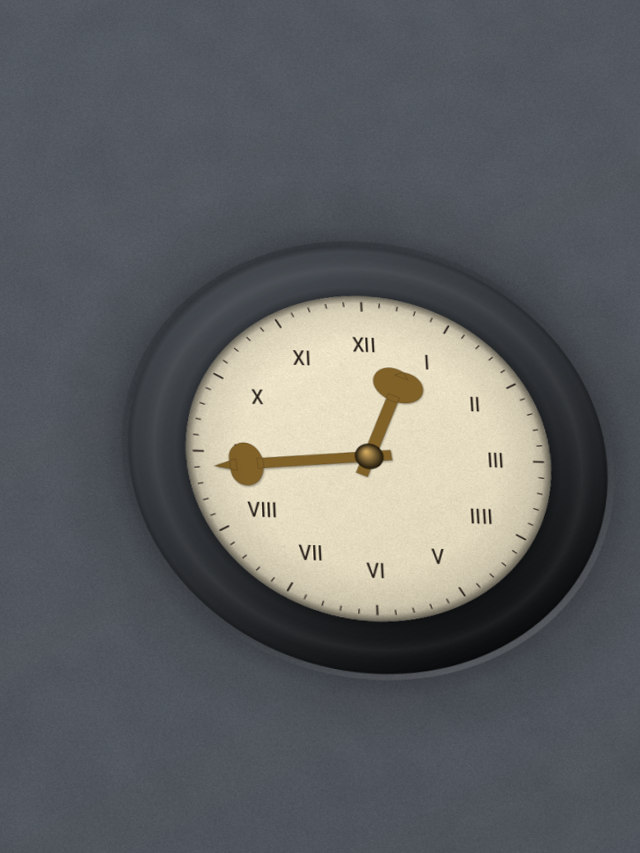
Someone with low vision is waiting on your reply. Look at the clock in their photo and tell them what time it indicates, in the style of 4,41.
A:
12,44
